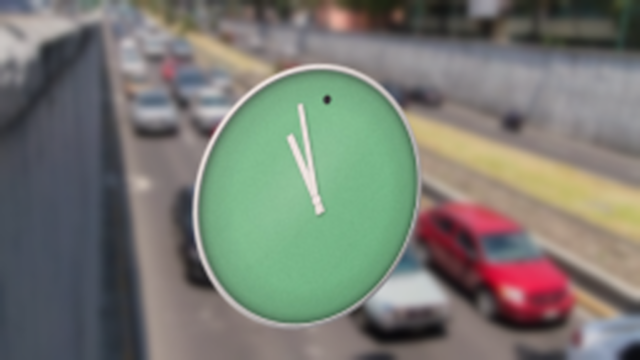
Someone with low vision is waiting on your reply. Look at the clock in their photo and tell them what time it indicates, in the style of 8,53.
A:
10,57
